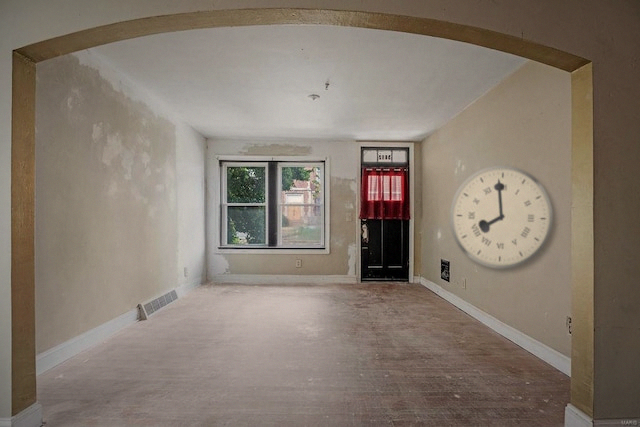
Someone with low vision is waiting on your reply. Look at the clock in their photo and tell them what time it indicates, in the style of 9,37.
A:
7,59
